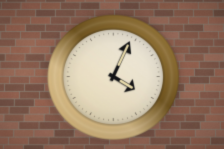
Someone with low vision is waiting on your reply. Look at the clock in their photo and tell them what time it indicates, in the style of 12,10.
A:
4,04
